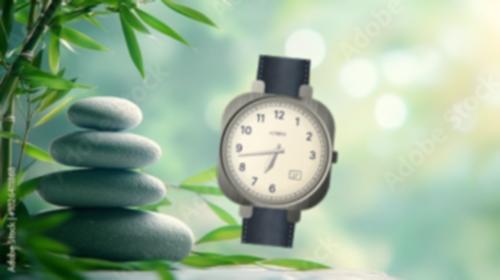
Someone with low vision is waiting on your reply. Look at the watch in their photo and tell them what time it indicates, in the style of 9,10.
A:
6,43
